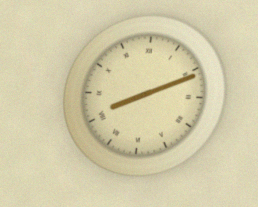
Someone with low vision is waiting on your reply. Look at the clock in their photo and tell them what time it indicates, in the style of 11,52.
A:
8,11
